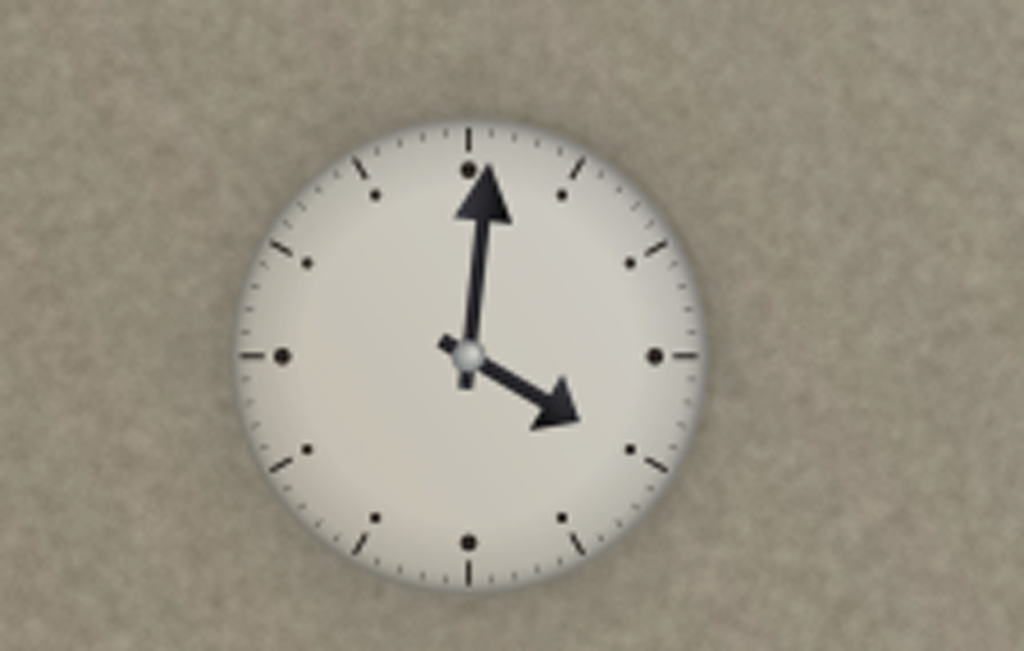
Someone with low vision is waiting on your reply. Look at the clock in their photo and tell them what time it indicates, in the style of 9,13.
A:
4,01
